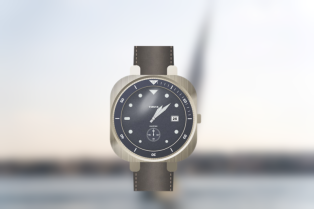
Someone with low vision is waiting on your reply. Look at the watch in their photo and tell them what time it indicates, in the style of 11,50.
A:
1,08
